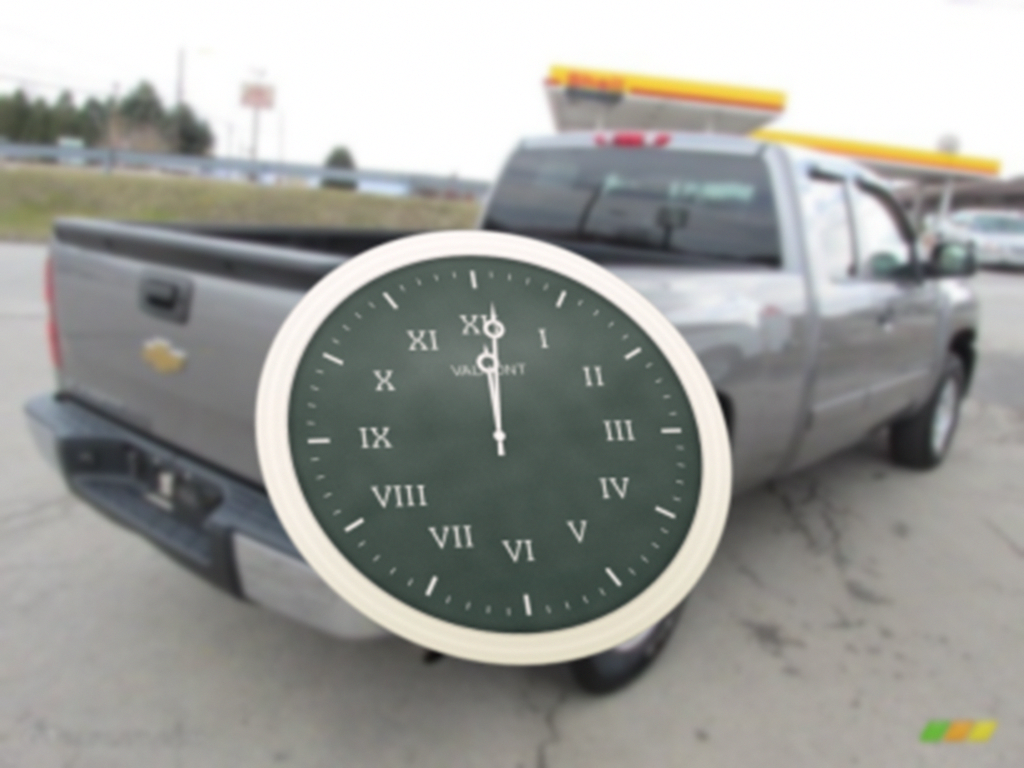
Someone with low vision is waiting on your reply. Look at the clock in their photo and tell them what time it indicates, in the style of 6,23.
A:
12,01
